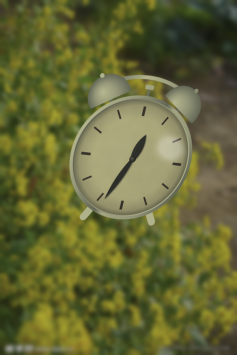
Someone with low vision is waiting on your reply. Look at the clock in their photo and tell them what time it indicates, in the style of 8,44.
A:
12,34
